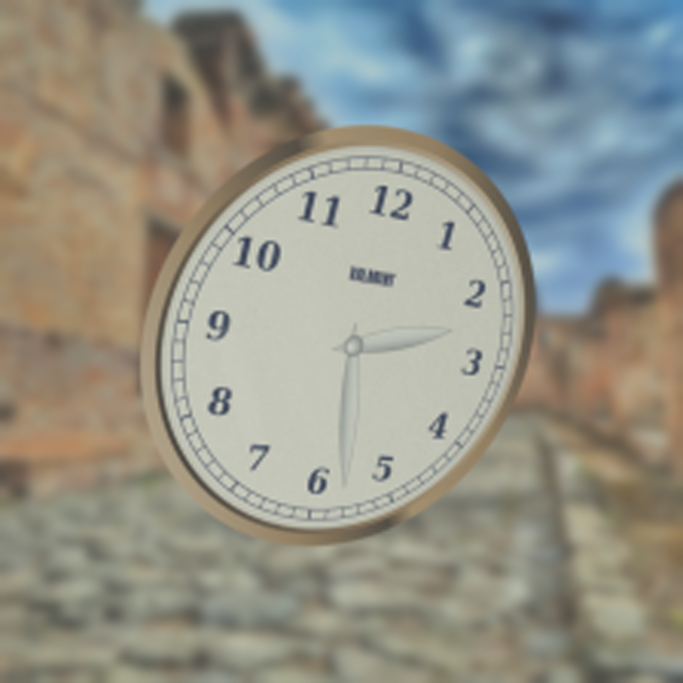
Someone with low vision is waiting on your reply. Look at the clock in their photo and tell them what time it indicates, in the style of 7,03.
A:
2,28
